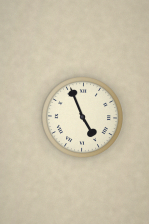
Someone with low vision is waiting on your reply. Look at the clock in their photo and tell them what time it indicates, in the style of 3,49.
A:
4,56
